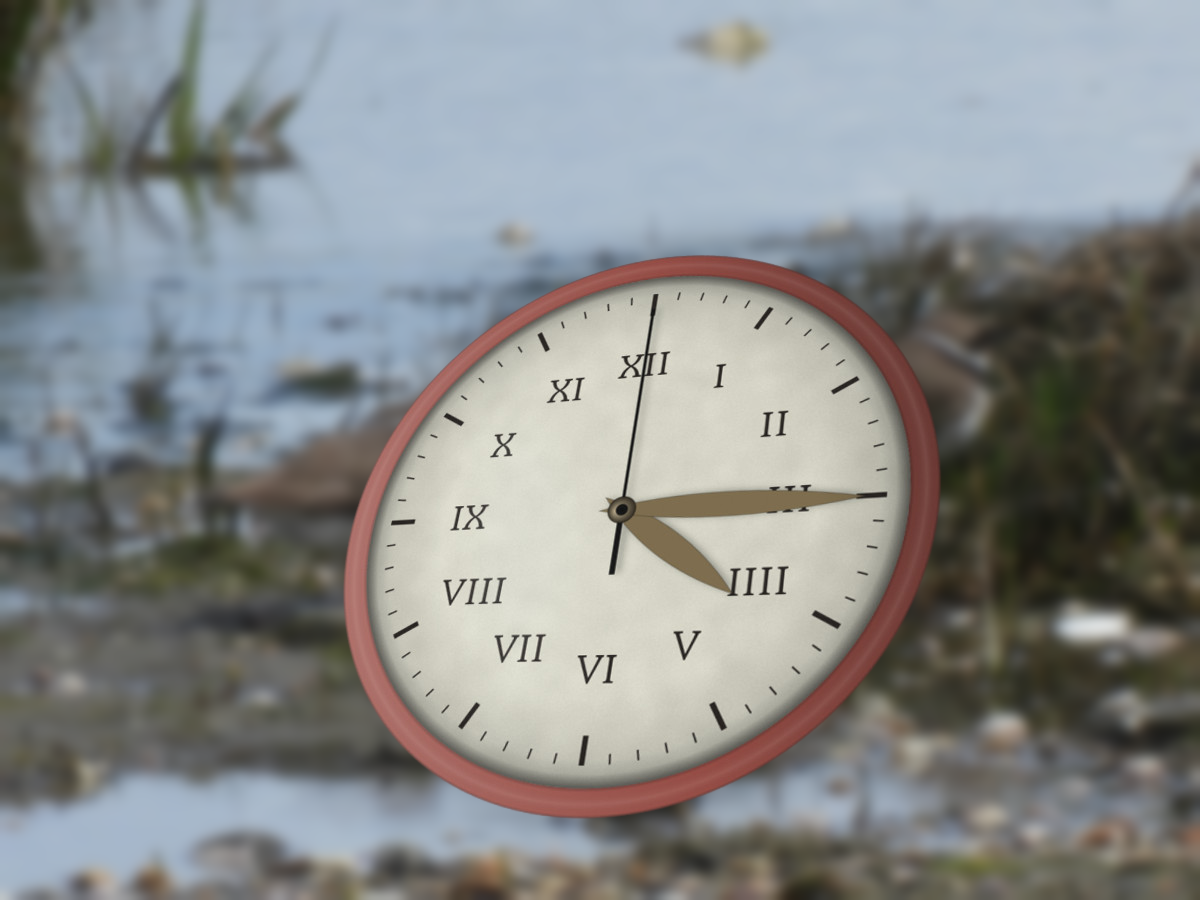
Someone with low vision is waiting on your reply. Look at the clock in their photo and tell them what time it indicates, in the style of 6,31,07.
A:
4,15,00
